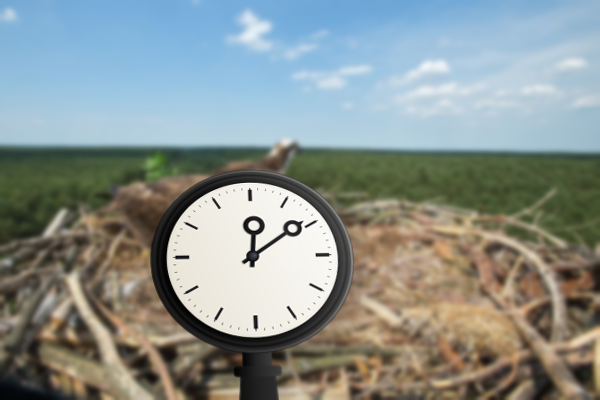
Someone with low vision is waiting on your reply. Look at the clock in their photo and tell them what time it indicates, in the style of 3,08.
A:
12,09
